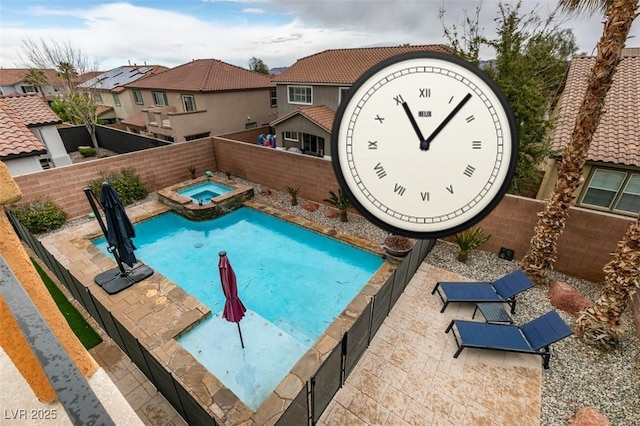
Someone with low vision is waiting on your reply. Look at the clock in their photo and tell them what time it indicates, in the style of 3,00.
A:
11,07
